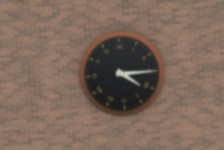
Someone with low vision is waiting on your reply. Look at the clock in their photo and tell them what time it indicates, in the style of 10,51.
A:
4,15
